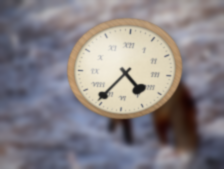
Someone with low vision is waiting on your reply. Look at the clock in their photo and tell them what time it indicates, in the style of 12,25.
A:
4,36
